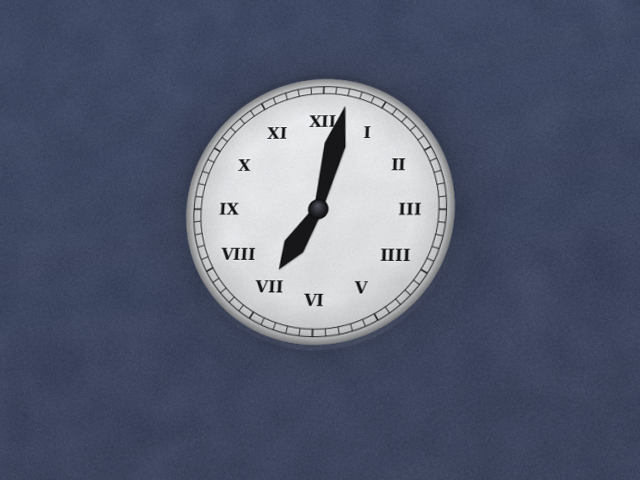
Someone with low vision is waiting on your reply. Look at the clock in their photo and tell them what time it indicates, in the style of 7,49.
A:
7,02
